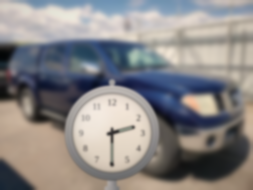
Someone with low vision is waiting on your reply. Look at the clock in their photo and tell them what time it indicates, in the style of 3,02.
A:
2,30
